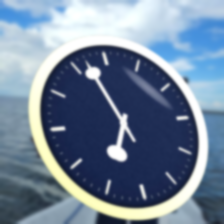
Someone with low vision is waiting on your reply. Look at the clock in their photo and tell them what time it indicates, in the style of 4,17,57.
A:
6,56,57
